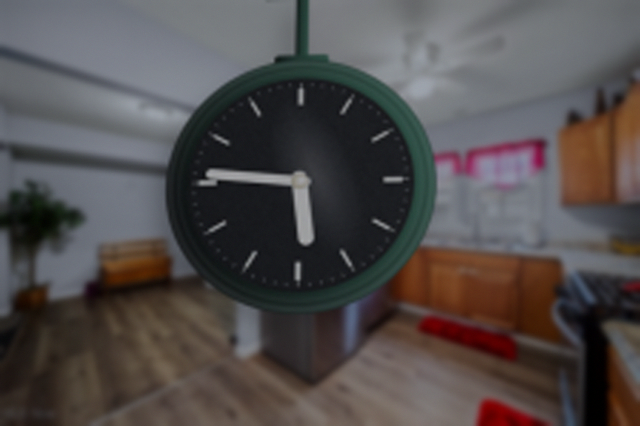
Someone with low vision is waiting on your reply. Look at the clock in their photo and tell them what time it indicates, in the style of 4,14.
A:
5,46
